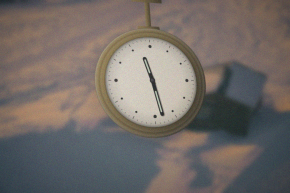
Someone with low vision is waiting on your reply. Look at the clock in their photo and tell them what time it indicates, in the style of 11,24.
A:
11,28
